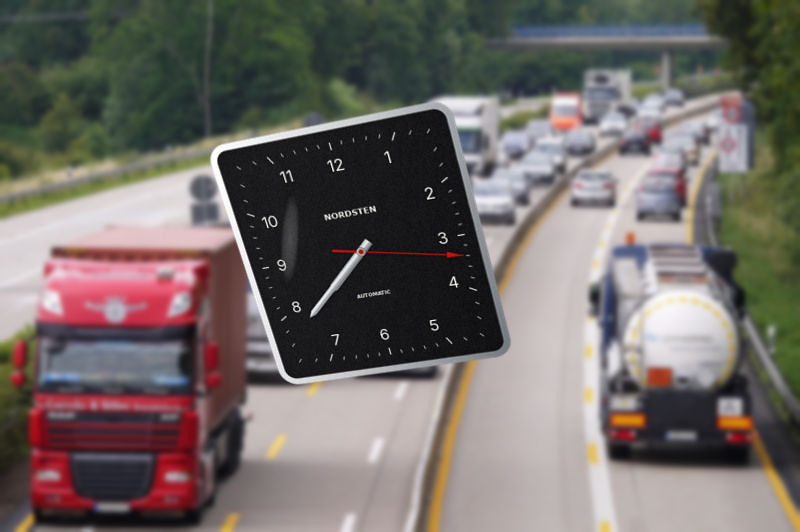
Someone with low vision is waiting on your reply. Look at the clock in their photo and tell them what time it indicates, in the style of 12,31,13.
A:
7,38,17
